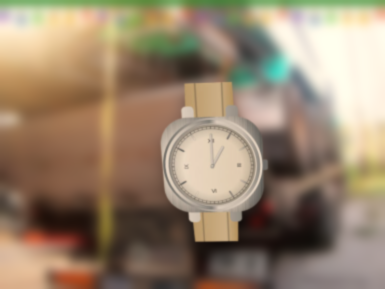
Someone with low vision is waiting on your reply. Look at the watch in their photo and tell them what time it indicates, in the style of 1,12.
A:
1,00
